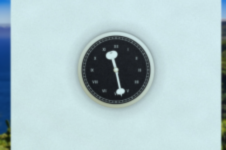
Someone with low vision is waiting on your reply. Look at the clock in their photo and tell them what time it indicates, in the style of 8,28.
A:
11,28
